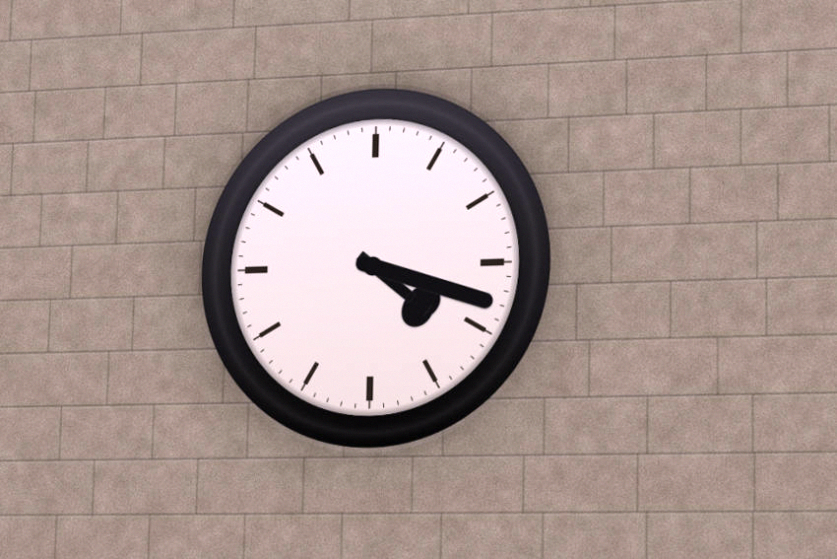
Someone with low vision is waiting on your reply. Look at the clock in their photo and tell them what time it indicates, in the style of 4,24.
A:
4,18
